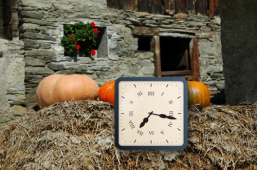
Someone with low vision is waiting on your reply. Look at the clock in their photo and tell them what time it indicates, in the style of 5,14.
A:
7,17
